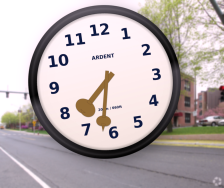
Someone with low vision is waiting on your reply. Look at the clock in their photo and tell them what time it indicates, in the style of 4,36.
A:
7,32
